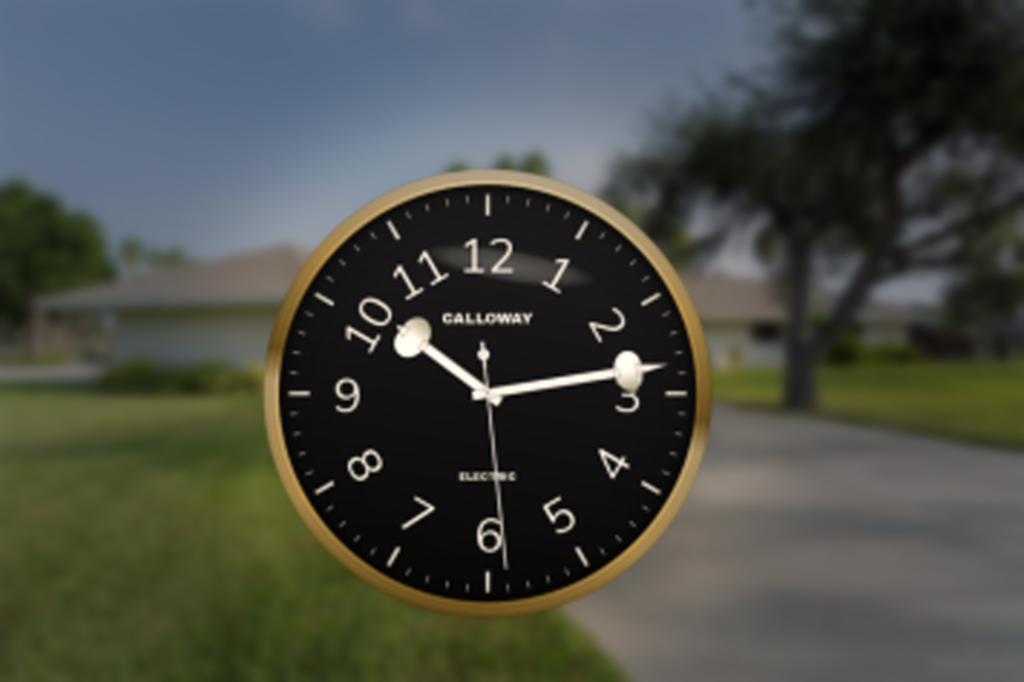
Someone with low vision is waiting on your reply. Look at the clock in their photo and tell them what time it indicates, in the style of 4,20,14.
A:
10,13,29
